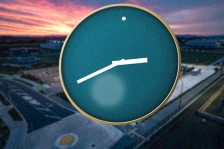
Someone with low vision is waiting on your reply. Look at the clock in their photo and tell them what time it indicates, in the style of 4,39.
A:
2,40
